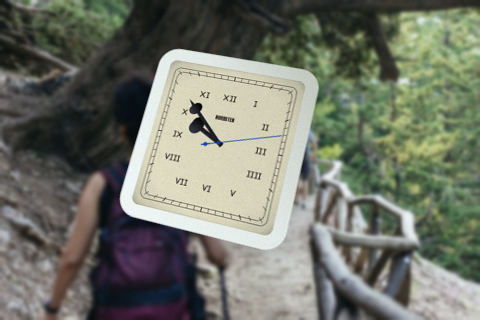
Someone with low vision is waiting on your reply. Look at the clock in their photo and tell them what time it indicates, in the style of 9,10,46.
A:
9,52,12
